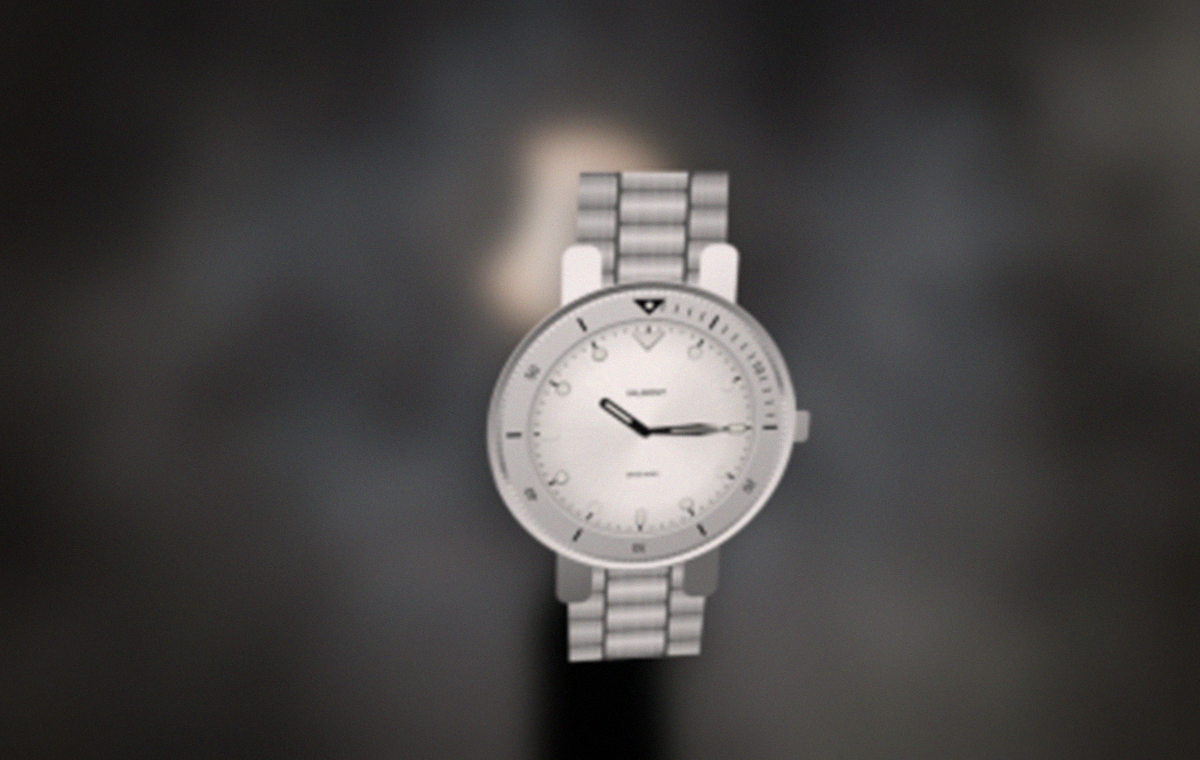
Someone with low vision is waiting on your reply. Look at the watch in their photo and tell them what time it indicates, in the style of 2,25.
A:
10,15
